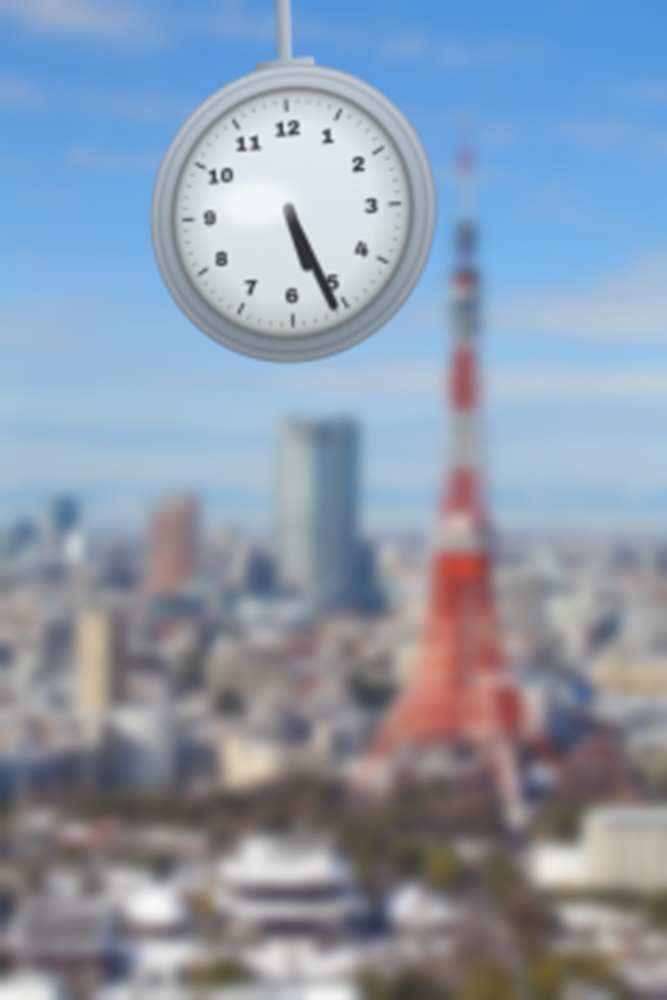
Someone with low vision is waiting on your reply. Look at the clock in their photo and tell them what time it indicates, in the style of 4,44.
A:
5,26
